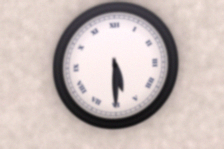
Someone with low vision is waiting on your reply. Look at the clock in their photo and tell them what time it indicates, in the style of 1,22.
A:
5,30
